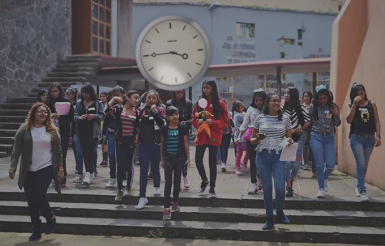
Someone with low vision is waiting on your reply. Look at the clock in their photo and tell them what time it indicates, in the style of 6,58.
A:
3,45
